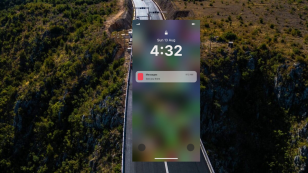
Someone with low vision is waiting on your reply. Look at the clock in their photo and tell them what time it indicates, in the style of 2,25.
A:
4,32
